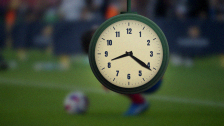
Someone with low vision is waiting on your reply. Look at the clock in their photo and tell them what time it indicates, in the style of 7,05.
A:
8,21
